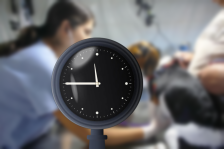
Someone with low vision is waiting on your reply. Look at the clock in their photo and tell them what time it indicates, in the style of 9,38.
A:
11,45
